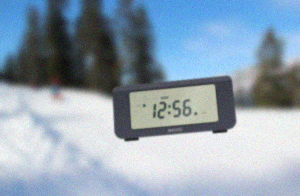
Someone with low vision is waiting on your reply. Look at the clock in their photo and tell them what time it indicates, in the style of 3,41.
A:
12,56
